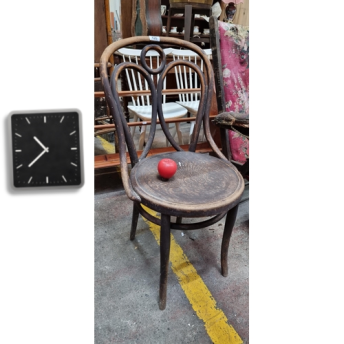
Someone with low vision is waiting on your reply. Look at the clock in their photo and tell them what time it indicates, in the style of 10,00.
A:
10,38
